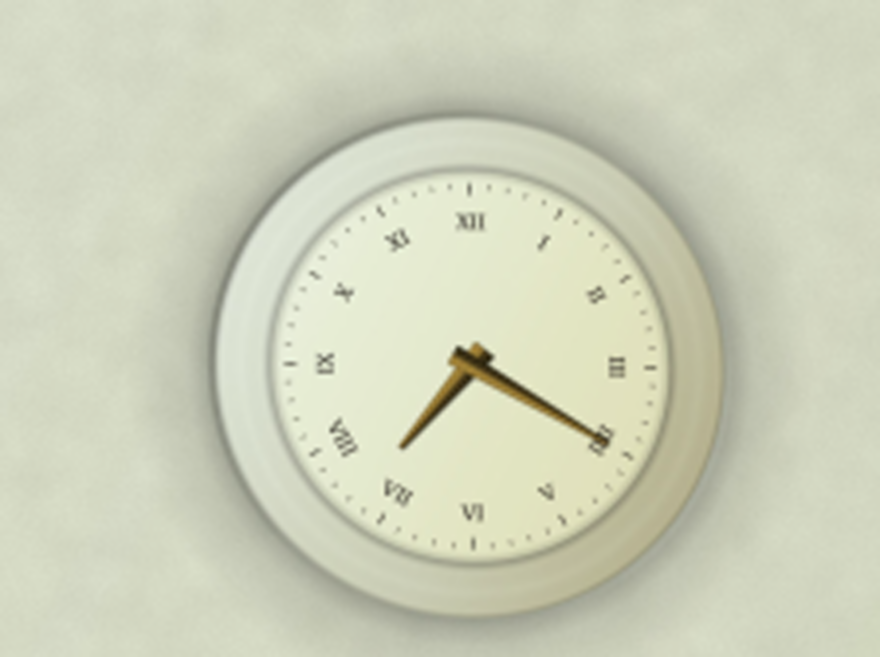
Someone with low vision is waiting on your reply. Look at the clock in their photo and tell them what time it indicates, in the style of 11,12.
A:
7,20
